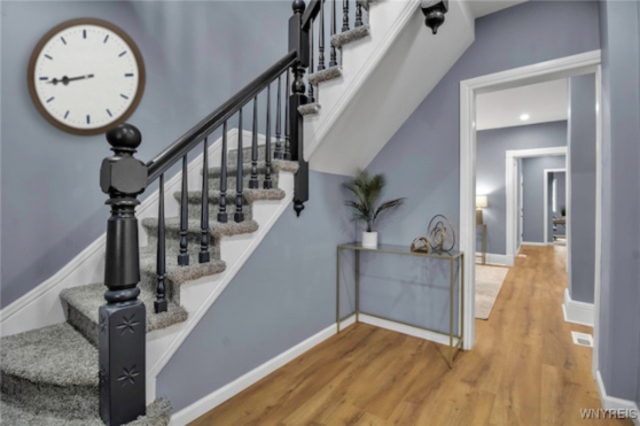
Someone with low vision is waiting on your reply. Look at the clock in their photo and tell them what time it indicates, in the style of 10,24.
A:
8,44
